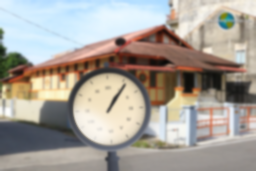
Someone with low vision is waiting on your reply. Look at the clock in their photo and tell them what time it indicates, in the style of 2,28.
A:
1,06
